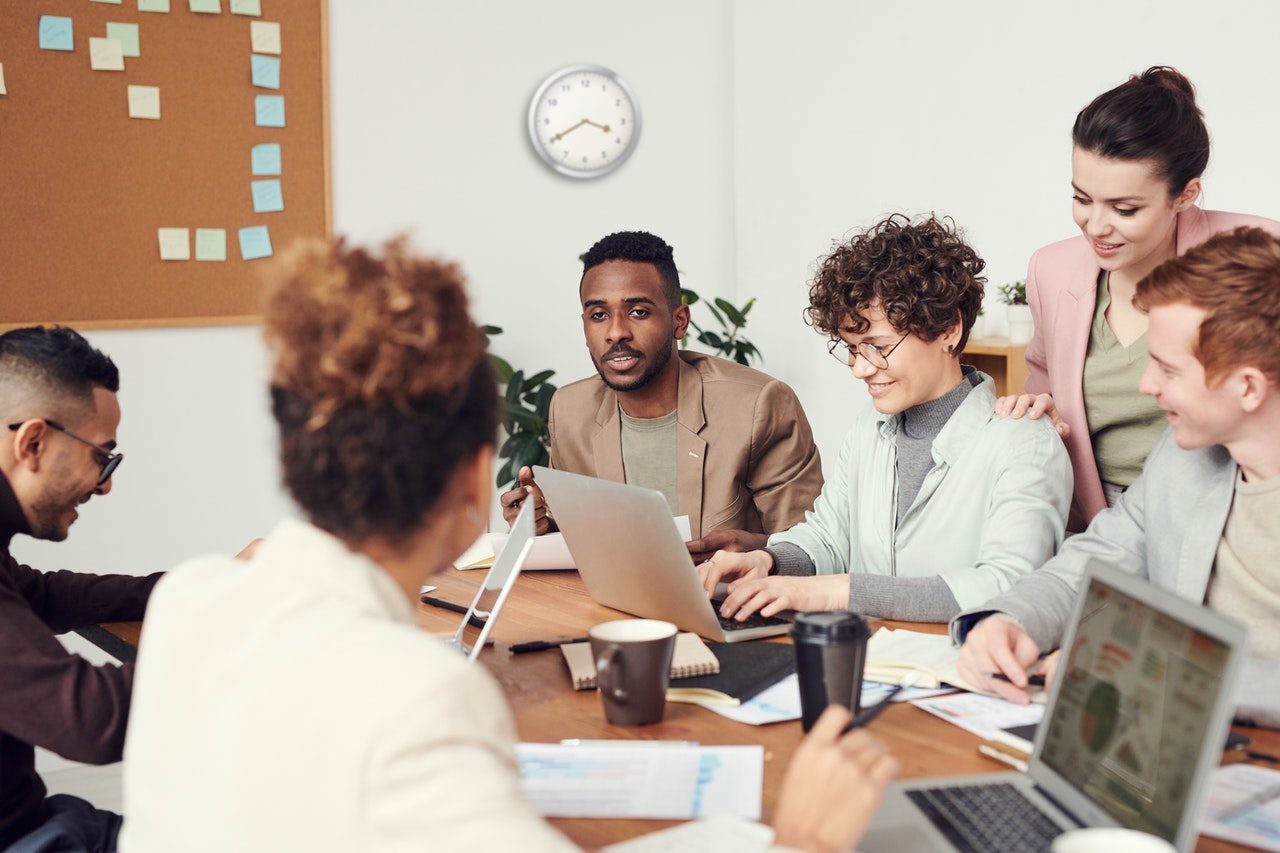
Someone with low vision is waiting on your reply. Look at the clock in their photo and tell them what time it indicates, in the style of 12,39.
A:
3,40
